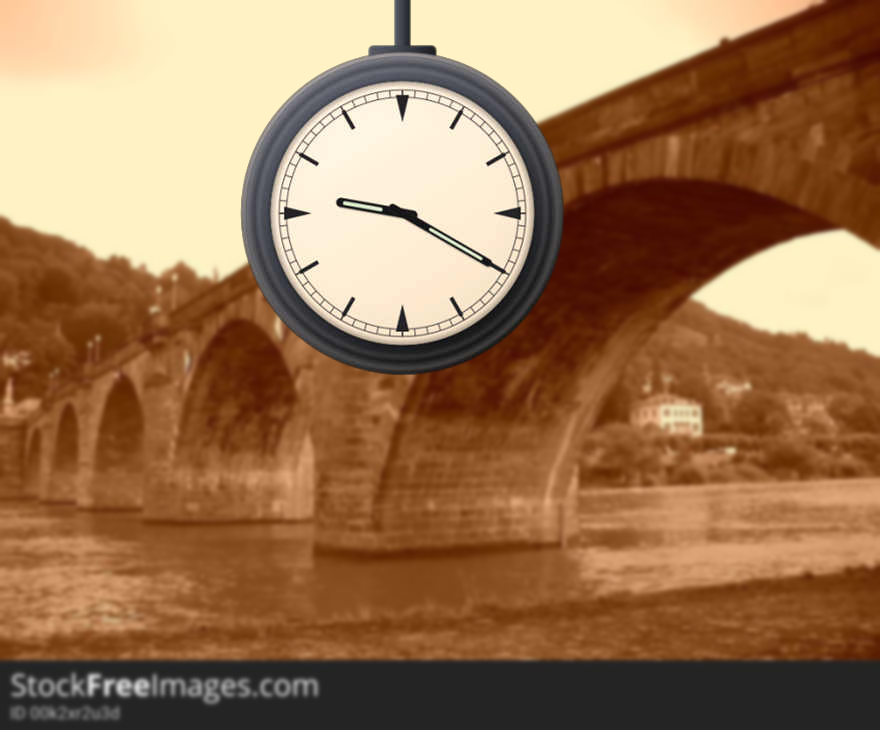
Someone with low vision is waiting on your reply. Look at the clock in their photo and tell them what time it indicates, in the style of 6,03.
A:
9,20
